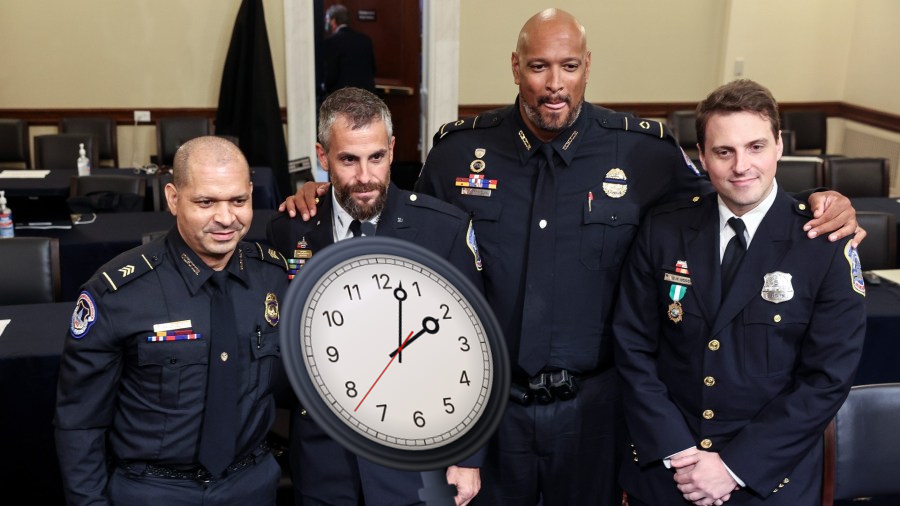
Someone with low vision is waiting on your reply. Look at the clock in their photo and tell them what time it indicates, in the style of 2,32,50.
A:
2,02,38
